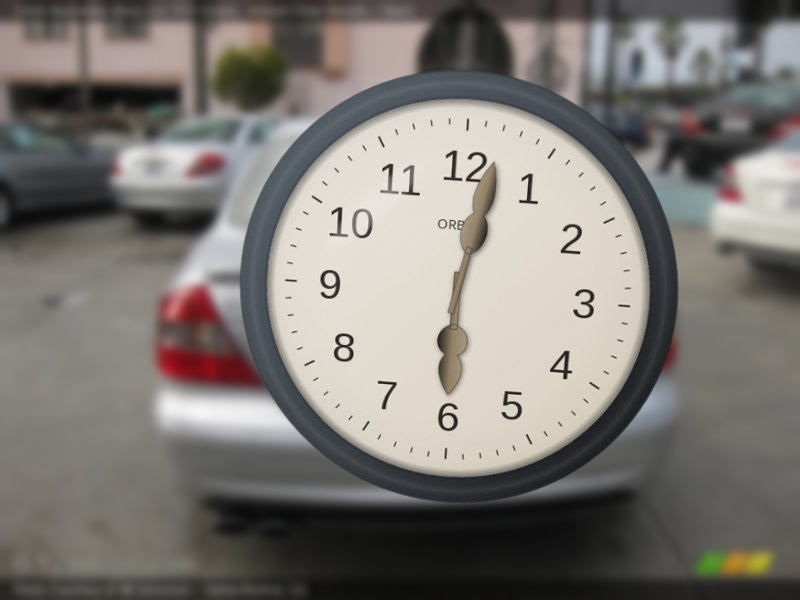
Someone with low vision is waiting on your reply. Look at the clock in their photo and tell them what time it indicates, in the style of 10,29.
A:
6,02
